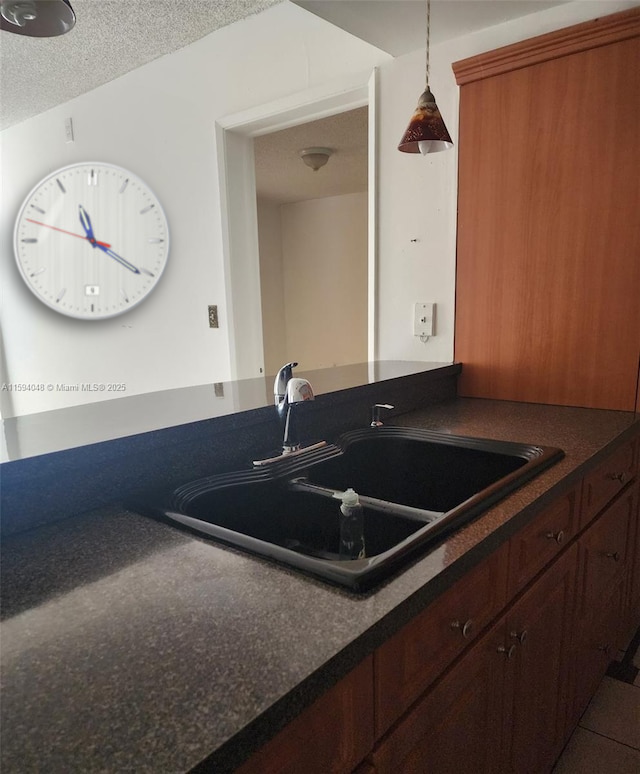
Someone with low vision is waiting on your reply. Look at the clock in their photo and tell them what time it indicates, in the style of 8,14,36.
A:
11,20,48
